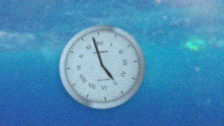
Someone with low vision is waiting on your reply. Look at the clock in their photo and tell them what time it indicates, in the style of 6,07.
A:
4,58
